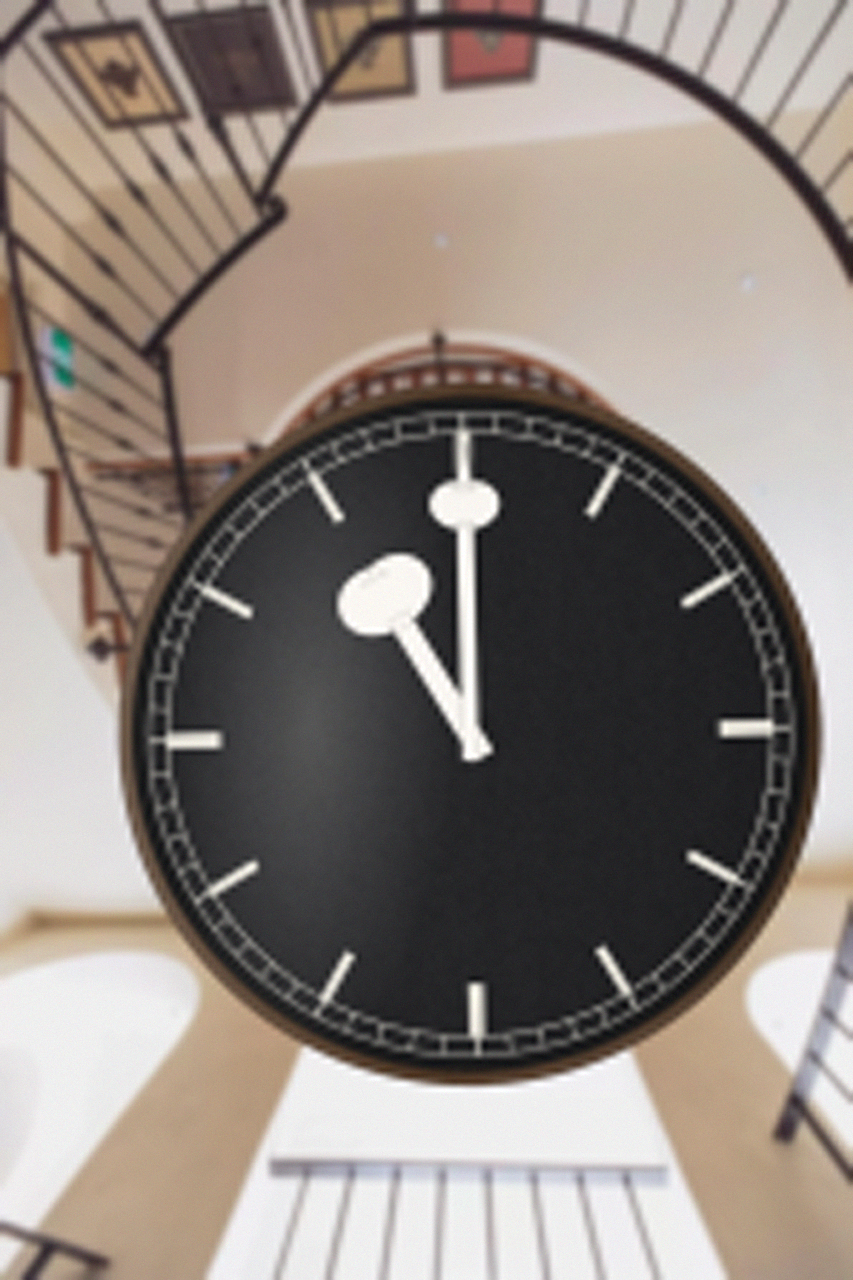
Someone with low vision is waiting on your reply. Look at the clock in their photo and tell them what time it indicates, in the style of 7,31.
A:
11,00
